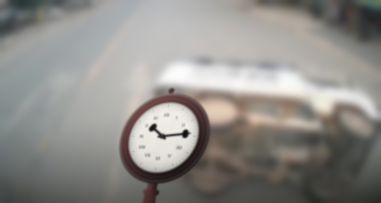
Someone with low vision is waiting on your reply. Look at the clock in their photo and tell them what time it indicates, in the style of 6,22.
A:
10,14
